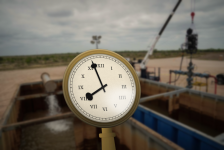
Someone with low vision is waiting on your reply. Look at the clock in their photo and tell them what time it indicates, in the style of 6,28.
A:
7,57
